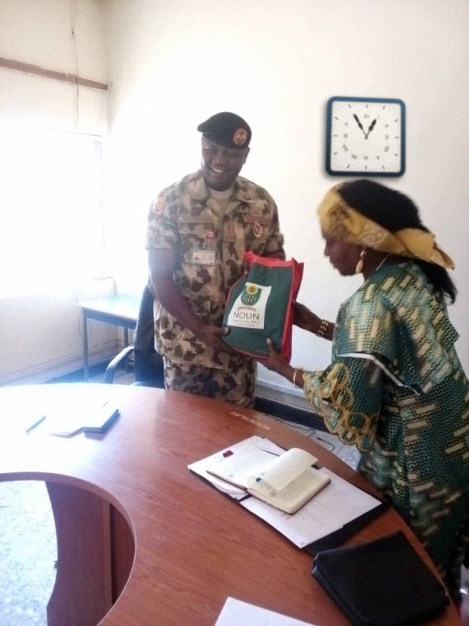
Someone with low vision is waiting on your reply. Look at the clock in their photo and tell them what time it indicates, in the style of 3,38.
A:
12,55
